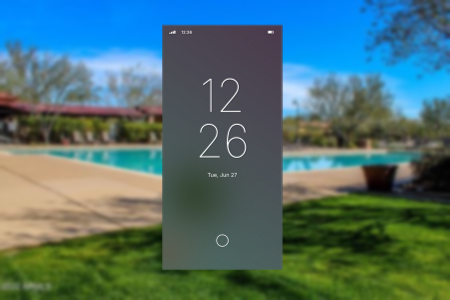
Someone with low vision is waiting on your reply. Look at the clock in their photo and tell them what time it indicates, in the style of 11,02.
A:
12,26
